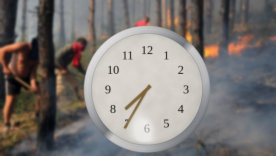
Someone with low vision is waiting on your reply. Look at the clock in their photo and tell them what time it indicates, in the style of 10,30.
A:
7,35
